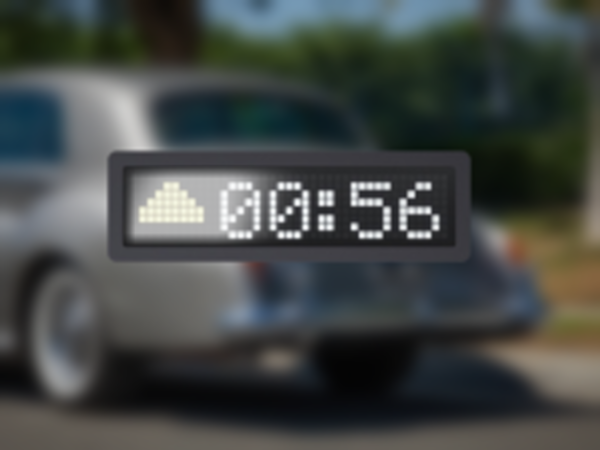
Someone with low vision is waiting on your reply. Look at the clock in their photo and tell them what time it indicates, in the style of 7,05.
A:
0,56
